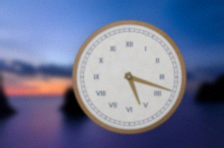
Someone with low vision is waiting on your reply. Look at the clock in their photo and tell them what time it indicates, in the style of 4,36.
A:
5,18
